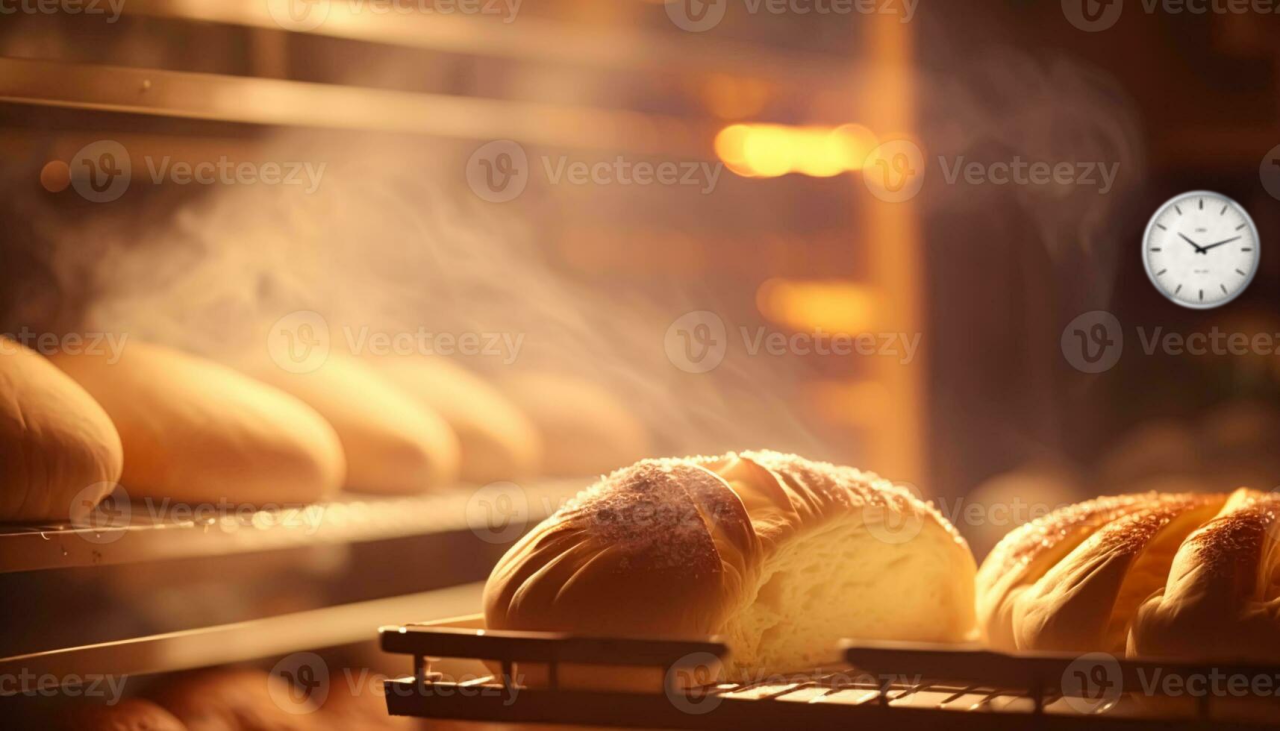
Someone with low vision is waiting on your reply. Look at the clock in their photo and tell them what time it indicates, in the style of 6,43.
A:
10,12
